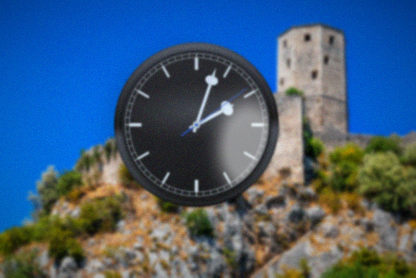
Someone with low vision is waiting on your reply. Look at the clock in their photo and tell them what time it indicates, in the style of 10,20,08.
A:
2,03,09
